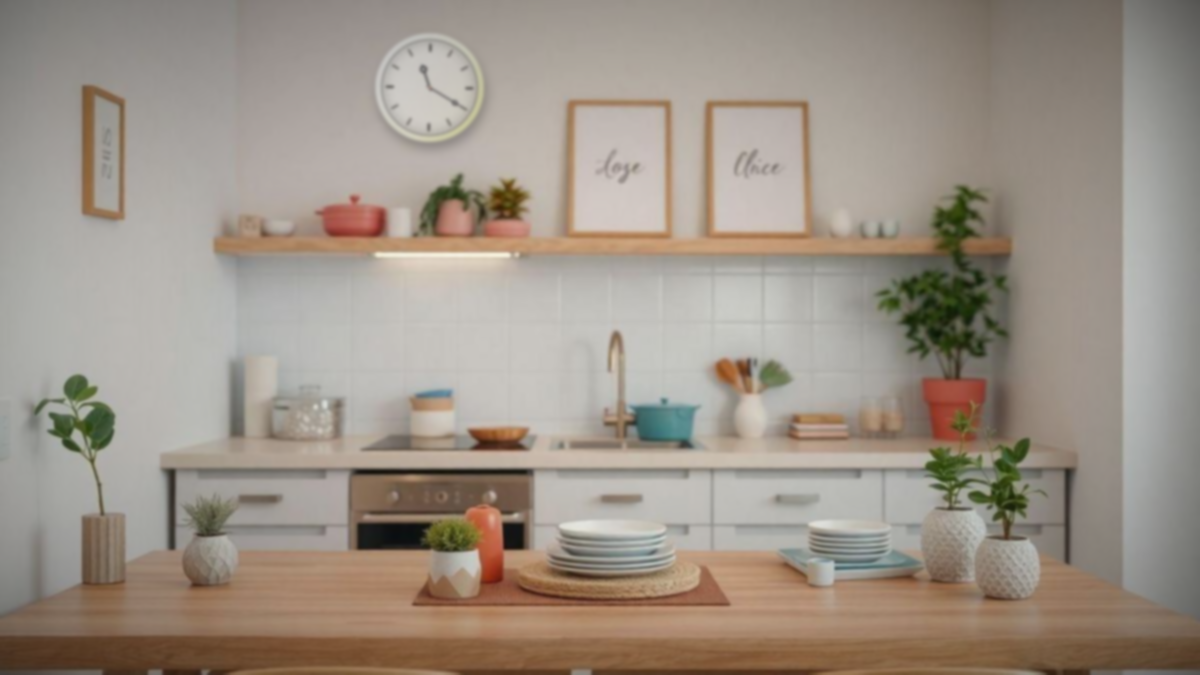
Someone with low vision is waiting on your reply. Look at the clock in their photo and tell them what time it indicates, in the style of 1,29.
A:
11,20
